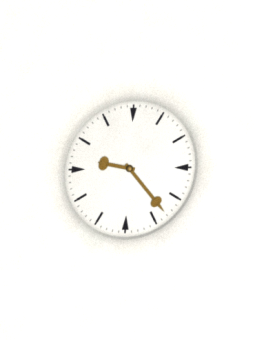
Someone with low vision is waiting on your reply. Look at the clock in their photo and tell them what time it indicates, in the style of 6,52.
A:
9,23
